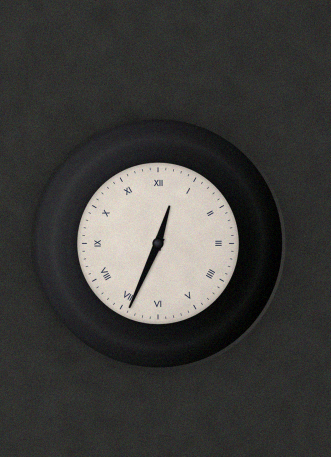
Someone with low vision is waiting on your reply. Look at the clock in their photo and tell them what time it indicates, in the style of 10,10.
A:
12,34
